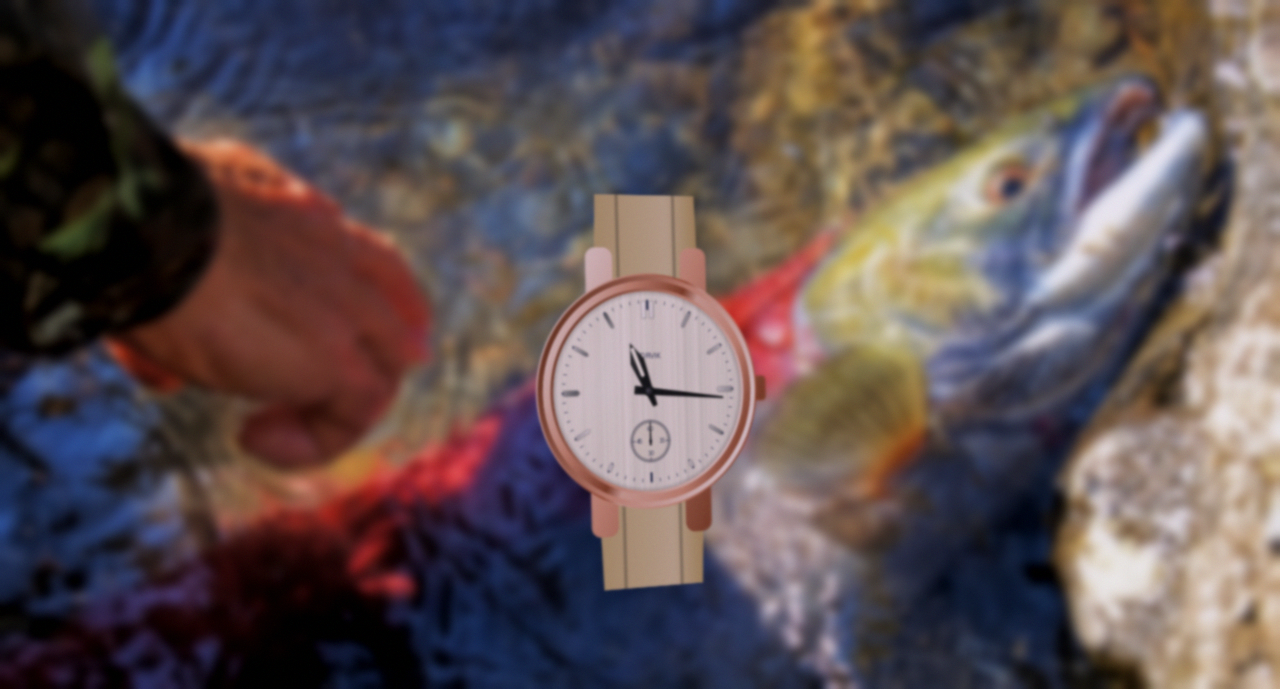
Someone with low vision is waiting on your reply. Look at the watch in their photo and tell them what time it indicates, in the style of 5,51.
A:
11,16
